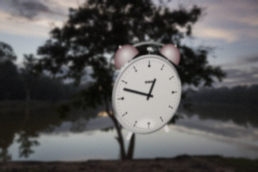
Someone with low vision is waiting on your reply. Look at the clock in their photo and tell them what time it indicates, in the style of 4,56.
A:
12,48
